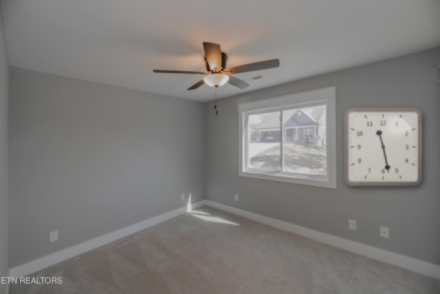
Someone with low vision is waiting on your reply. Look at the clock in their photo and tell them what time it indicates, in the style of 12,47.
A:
11,28
